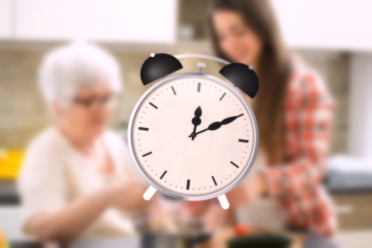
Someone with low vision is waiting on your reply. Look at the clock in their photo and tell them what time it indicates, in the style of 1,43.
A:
12,10
